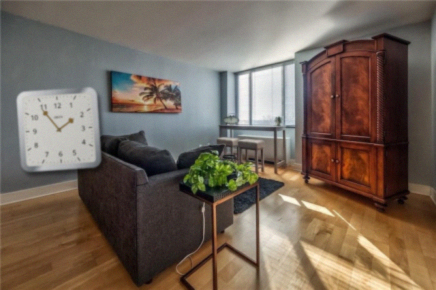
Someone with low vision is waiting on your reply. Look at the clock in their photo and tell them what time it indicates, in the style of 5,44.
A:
1,54
